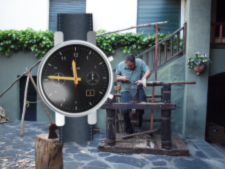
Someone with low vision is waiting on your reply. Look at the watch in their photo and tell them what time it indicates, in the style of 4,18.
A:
11,46
